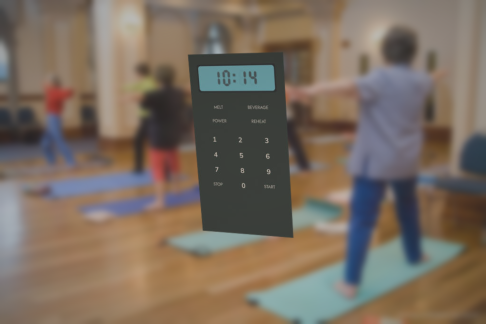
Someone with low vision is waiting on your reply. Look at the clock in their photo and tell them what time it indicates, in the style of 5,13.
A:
10,14
